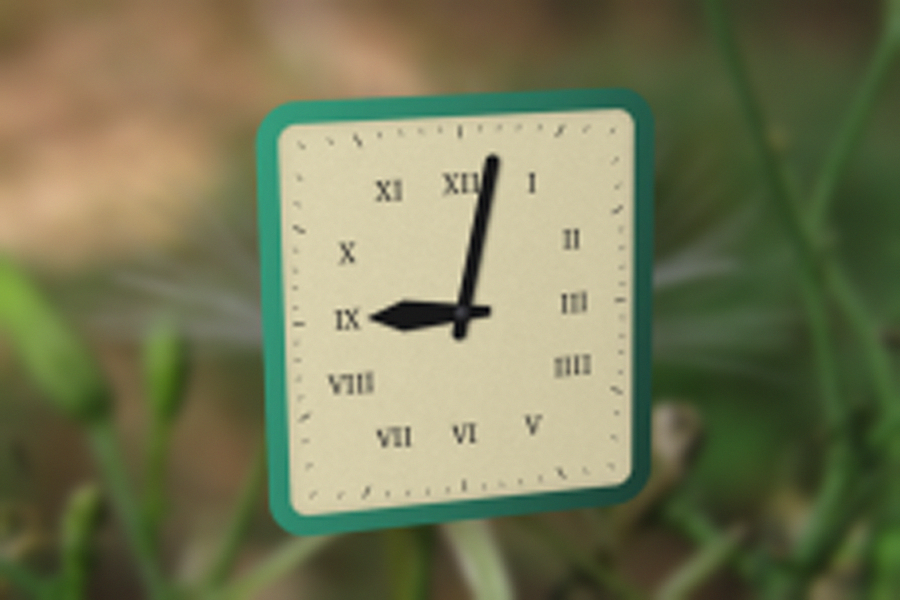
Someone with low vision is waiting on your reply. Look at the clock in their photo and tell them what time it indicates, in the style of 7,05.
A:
9,02
